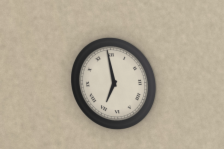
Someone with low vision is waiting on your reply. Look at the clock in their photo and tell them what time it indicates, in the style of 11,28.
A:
6,59
